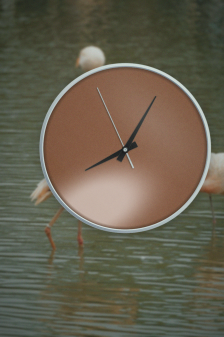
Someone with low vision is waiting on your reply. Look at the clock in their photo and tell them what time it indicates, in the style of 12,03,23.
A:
8,04,56
